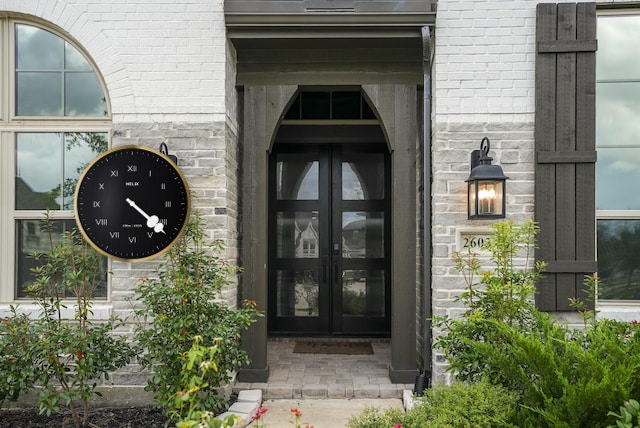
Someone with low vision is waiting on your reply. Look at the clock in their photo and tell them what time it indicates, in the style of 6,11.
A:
4,22
